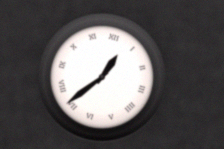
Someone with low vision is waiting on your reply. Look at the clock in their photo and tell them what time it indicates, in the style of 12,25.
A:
12,36
